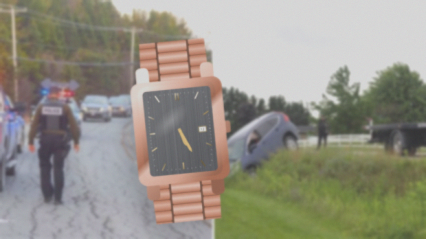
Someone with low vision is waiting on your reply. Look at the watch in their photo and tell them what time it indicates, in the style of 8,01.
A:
5,26
